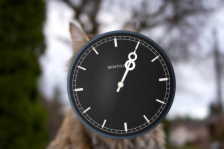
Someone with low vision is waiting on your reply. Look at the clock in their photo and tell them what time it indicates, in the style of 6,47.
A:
1,05
